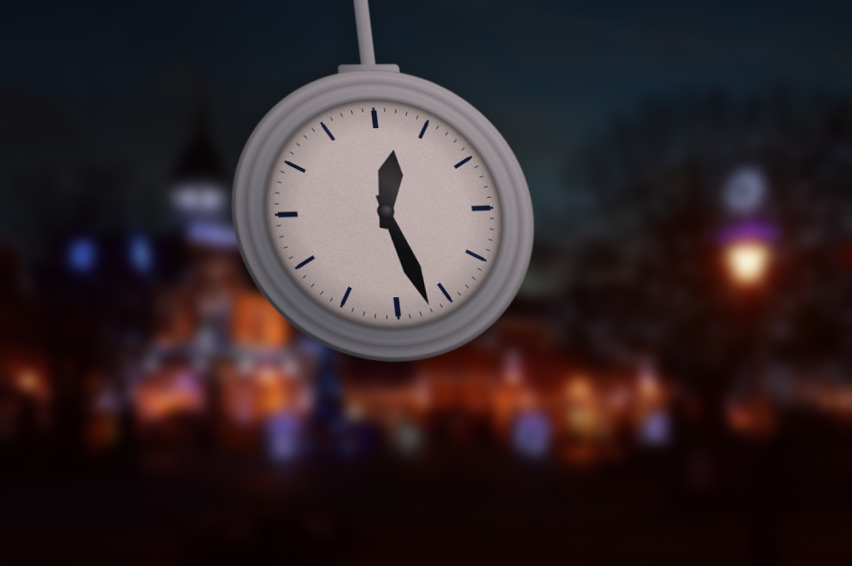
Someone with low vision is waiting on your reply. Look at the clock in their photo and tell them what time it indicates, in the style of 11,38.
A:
12,27
